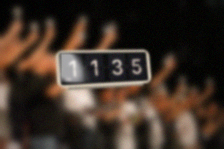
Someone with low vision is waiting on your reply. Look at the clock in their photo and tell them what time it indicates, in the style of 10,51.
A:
11,35
